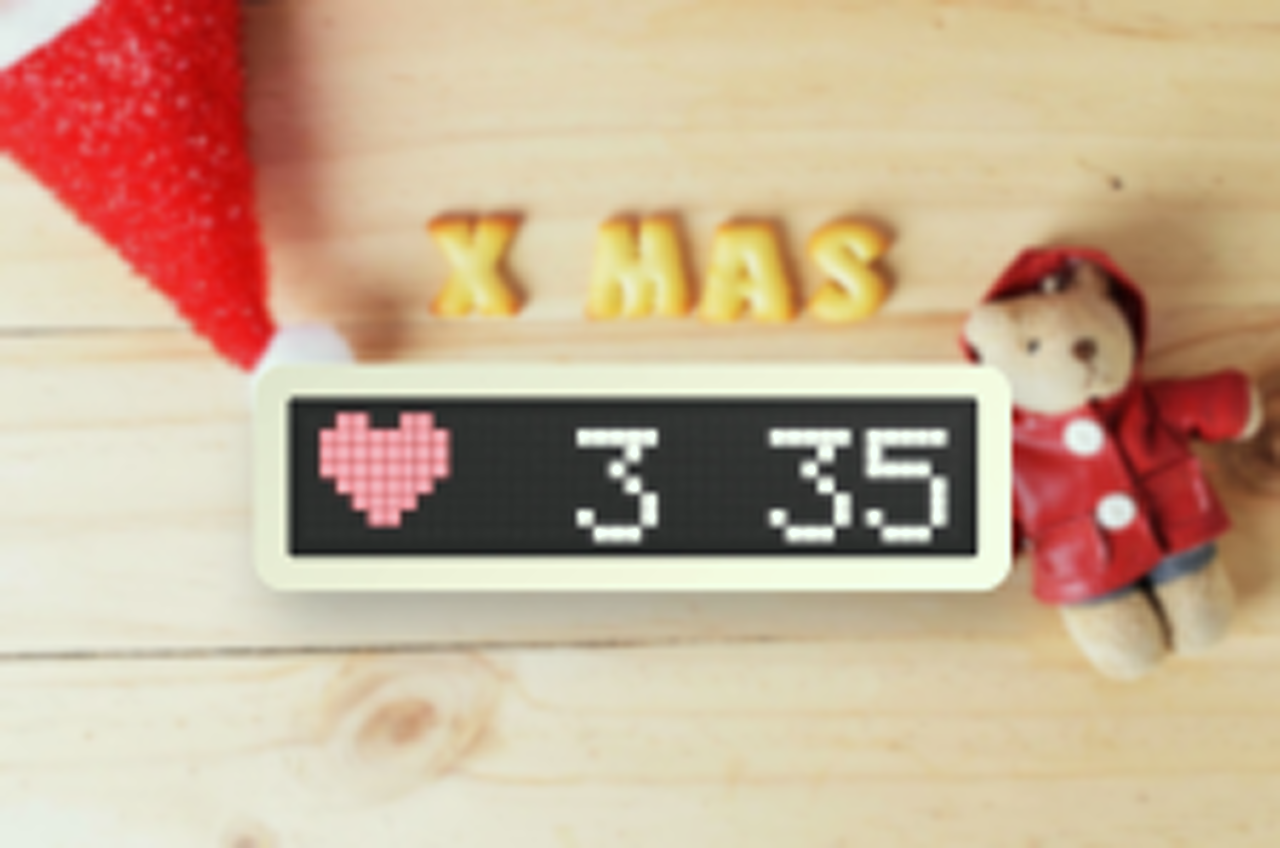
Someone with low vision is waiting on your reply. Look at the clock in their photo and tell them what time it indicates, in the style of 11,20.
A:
3,35
